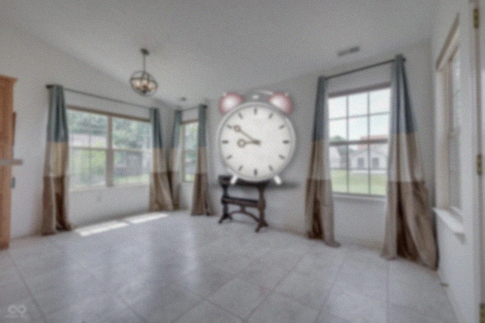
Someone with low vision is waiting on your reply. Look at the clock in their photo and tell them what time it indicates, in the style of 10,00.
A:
8,51
